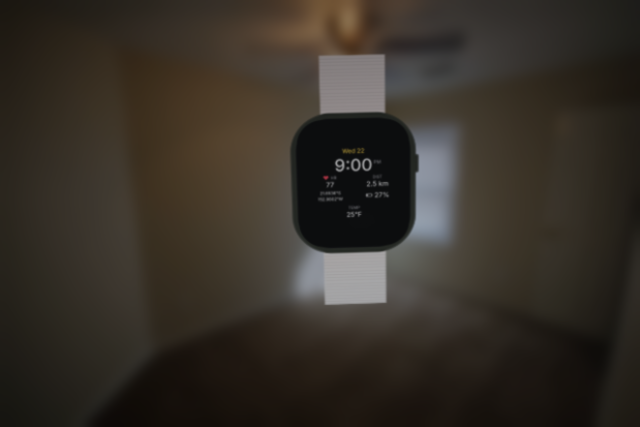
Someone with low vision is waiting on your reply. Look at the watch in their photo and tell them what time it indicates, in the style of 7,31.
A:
9,00
